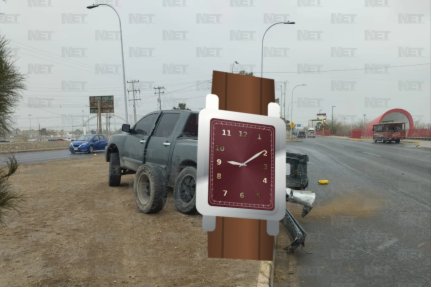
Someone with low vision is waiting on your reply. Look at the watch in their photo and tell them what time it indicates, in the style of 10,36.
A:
9,09
